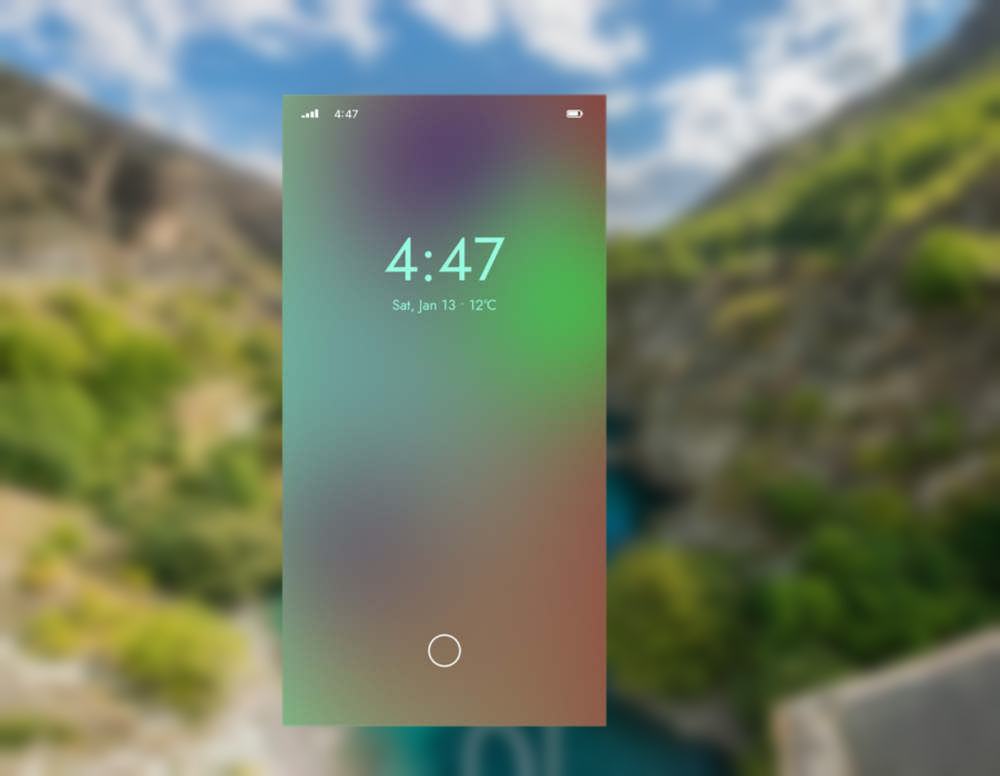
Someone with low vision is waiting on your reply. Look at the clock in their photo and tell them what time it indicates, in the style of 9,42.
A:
4,47
